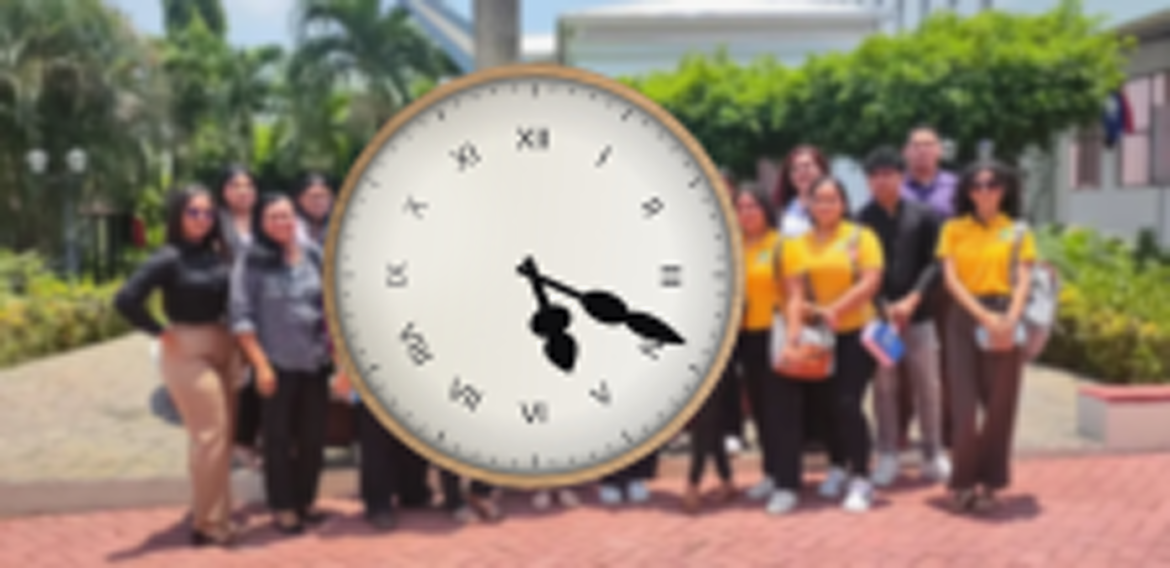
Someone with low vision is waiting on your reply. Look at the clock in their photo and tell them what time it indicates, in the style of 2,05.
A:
5,19
